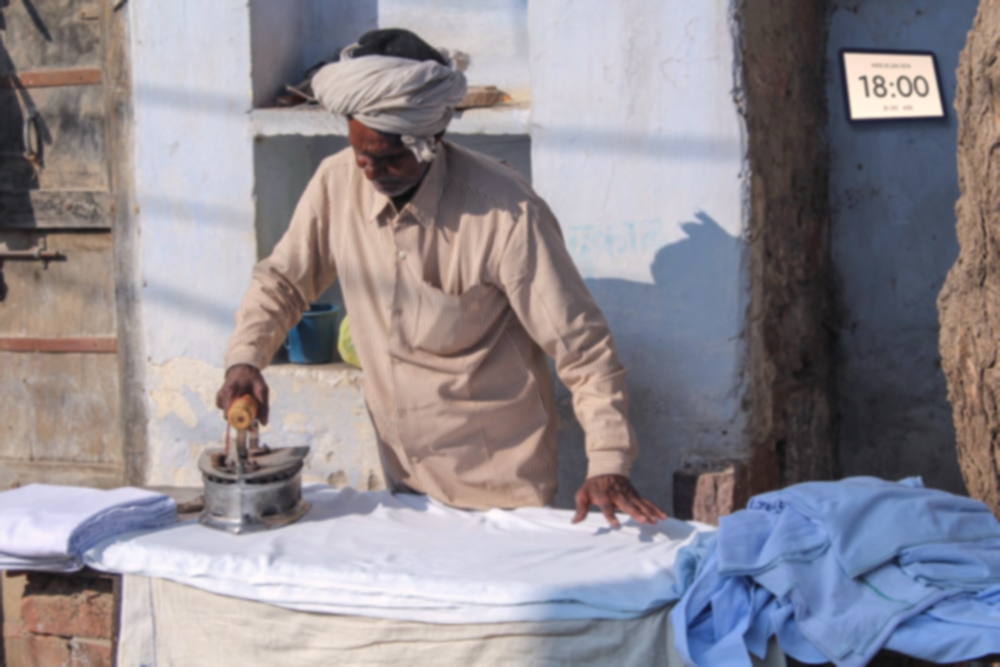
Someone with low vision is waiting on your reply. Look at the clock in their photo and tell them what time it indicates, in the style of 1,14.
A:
18,00
